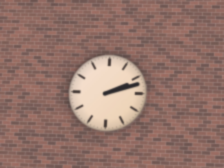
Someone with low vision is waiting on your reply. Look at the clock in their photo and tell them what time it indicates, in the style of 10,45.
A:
2,12
